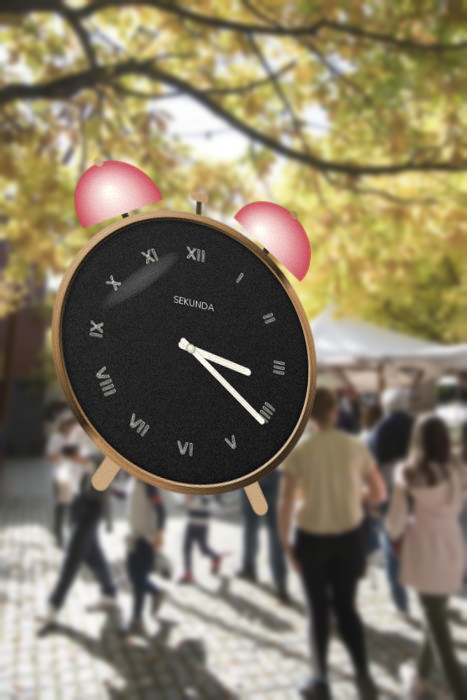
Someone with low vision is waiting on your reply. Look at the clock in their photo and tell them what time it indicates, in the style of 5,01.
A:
3,21
